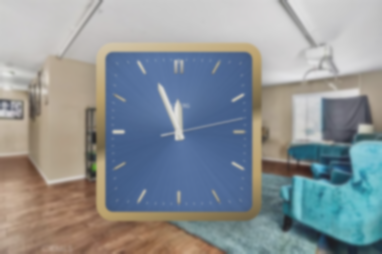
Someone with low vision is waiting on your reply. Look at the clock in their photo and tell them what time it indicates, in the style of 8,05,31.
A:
11,56,13
